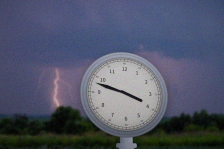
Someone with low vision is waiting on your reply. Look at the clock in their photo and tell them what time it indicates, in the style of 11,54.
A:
3,48
